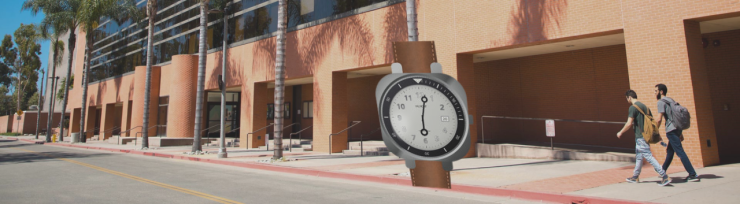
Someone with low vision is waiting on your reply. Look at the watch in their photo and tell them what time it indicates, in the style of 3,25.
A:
6,02
